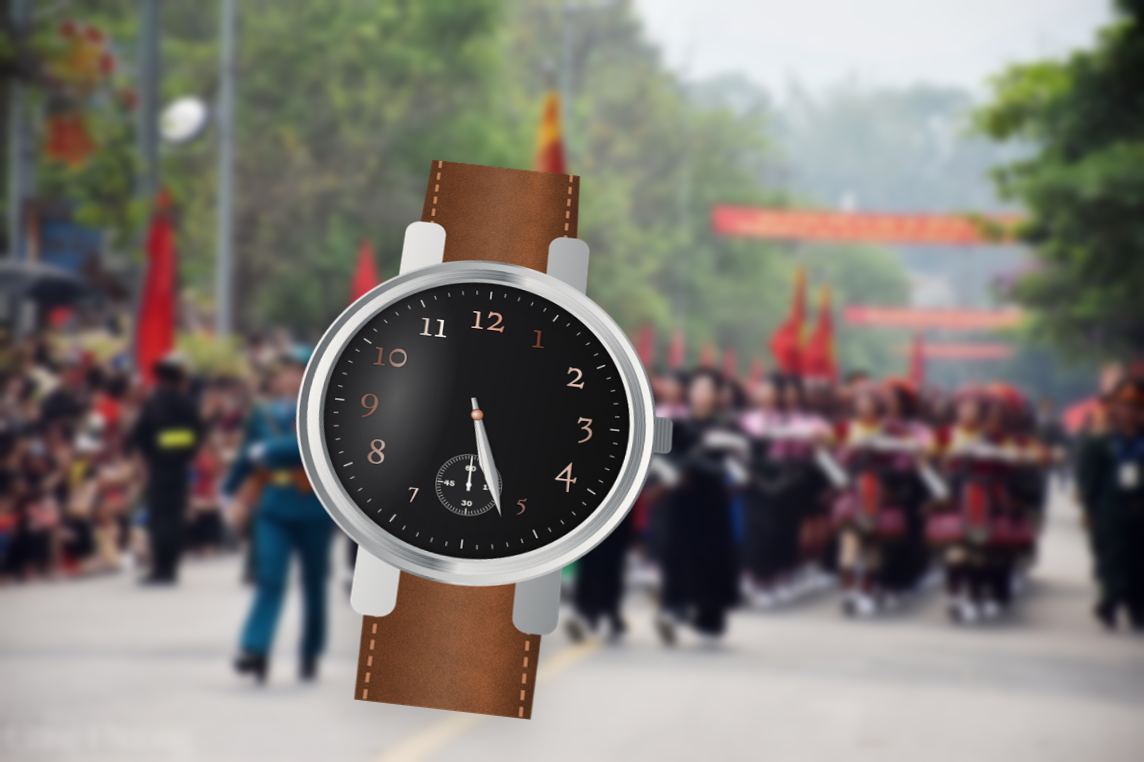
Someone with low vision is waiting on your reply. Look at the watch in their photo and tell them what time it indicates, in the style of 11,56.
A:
5,27
